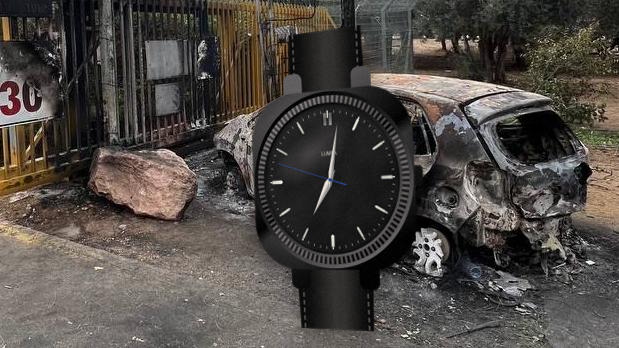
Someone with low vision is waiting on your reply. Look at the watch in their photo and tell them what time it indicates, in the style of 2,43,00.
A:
7,01,48
